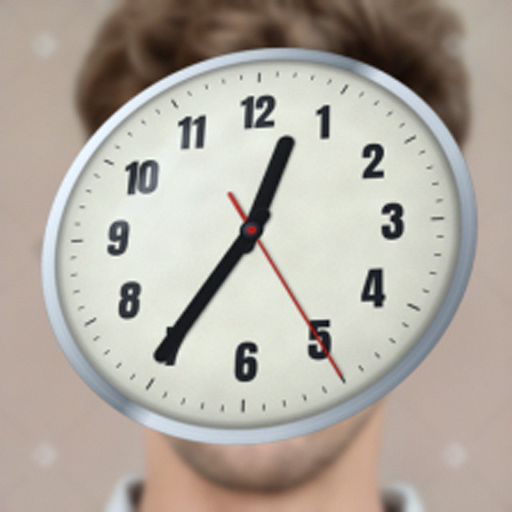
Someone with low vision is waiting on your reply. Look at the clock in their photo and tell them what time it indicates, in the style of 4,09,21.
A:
12,35,25
